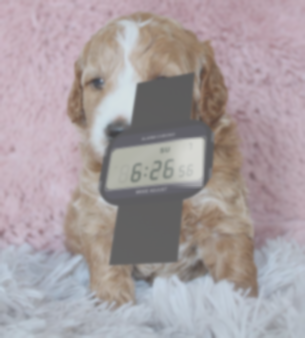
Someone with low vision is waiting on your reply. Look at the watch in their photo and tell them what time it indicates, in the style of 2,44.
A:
6,26
